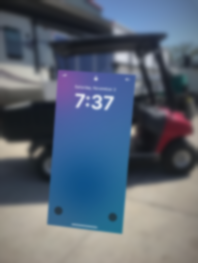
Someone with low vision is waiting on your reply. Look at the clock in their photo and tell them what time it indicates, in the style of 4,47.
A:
7,37
